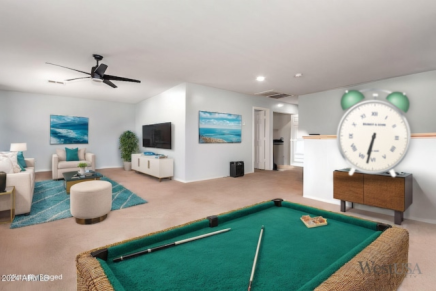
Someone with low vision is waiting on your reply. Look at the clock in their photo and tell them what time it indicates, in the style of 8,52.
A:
6,32
